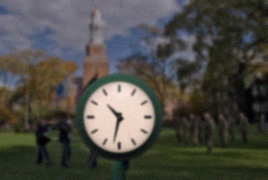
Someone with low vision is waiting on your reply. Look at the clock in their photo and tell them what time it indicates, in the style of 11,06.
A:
10,32
